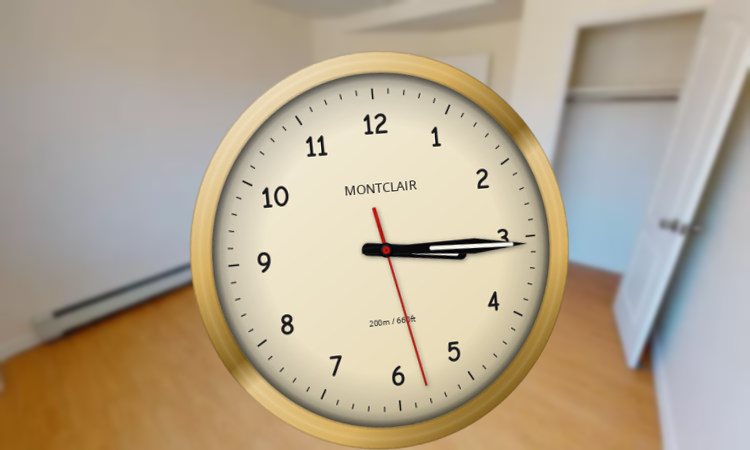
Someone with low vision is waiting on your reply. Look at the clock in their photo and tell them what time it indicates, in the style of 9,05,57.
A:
3,15,28
